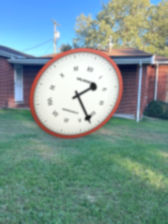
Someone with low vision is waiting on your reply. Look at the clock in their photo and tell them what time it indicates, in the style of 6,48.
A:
1,22
